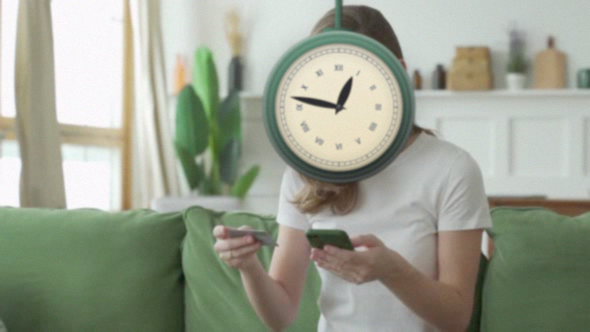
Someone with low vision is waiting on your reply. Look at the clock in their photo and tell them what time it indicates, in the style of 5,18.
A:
12,47
